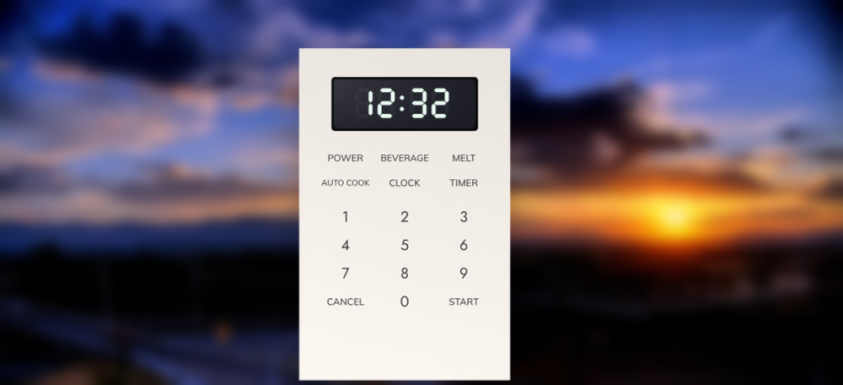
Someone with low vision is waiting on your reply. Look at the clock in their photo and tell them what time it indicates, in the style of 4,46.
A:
12,32
